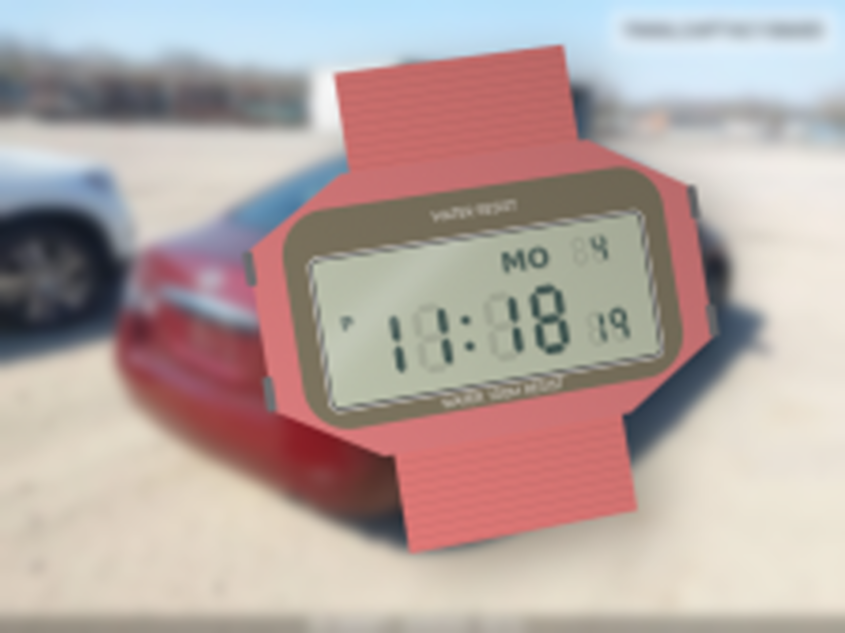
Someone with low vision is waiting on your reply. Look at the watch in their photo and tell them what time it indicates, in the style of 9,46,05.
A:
11,18,19
